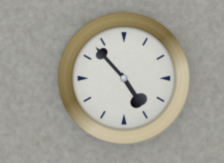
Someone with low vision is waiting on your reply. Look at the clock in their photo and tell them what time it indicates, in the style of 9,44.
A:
4,53
